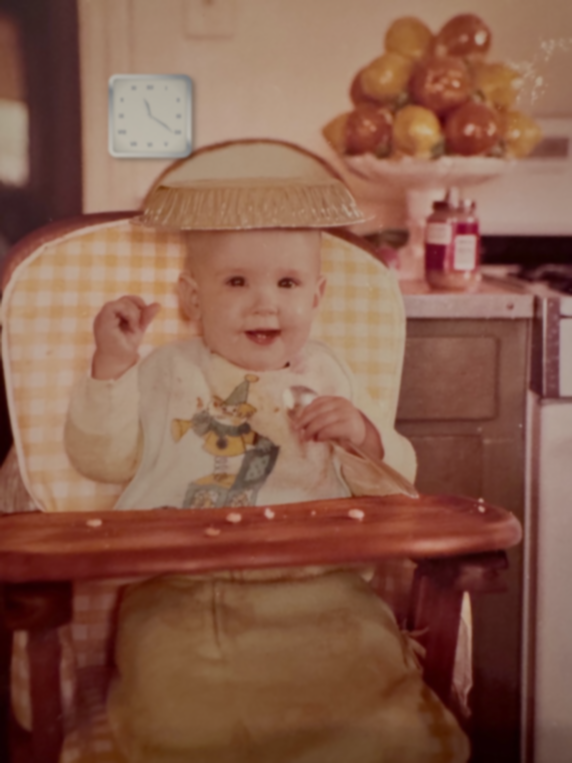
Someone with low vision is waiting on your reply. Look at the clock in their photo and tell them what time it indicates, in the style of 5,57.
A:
11,21
